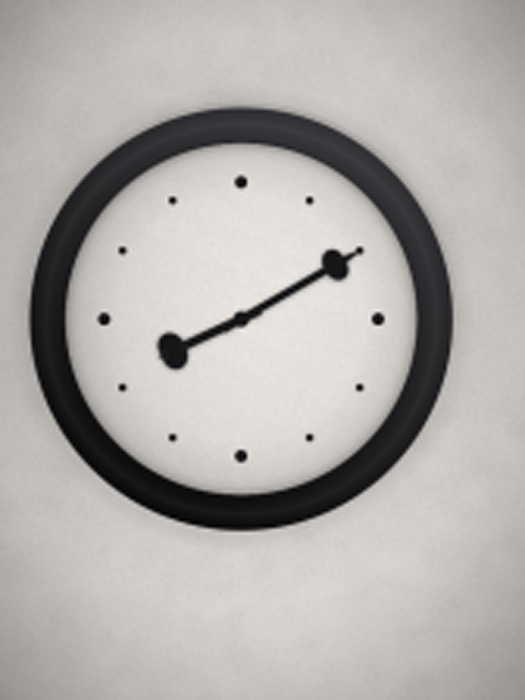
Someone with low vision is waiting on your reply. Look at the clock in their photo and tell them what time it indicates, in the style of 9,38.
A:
8,10
